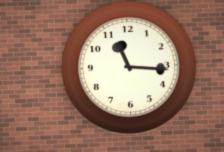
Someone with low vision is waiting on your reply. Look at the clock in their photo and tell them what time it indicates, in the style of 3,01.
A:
11,16
